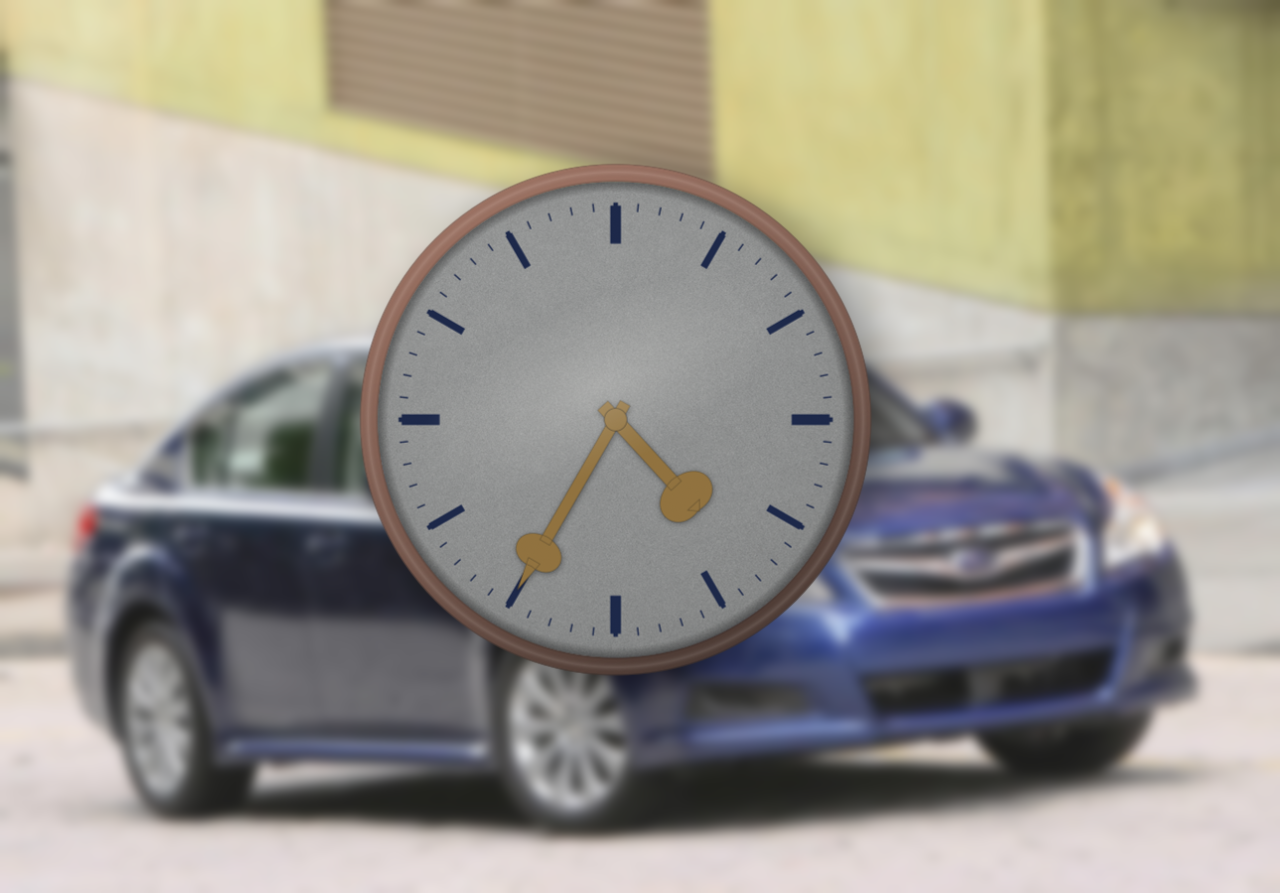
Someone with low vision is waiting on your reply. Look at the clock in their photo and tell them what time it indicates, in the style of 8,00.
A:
4,35
